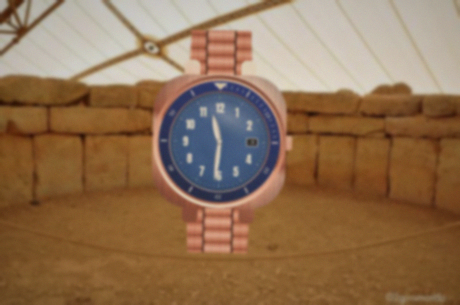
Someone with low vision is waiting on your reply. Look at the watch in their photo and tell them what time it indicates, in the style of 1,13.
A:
11,31
